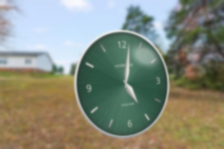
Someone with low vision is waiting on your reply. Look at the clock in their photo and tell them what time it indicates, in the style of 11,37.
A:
5,02
